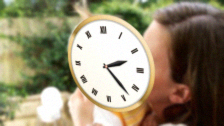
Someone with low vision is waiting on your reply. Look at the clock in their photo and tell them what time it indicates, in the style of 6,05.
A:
2,23
